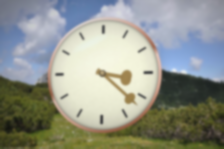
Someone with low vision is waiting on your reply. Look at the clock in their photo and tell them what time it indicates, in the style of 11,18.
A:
3,22
